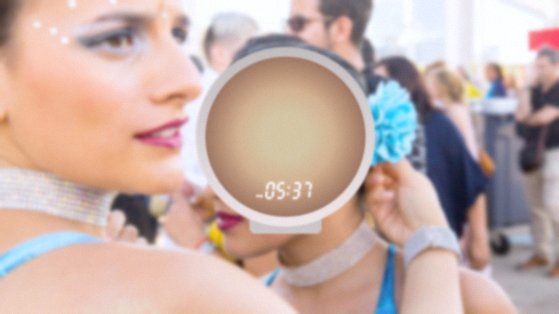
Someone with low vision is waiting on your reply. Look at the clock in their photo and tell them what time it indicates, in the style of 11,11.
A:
5,37
